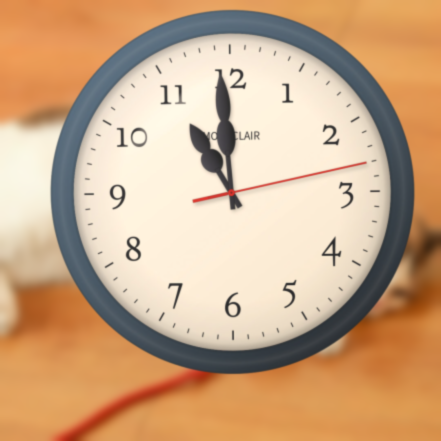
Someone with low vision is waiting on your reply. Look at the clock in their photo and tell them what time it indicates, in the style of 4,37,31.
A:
10,59,13
